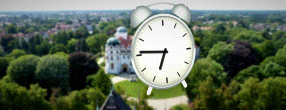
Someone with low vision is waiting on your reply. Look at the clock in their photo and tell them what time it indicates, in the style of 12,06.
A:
6,46
